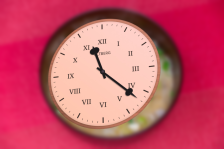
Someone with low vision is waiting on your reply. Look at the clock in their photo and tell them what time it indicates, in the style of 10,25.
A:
11,22
